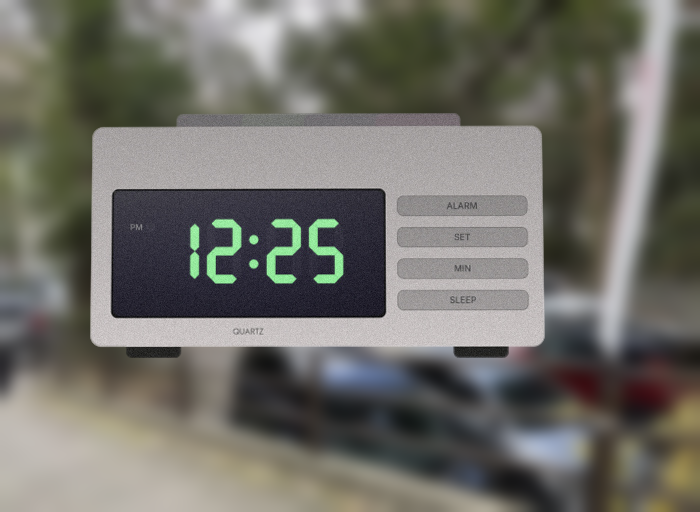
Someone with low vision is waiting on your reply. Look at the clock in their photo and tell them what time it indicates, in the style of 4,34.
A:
12,25
